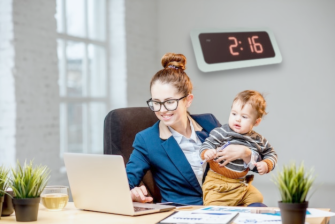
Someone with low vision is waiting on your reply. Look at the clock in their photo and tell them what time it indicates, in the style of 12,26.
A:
2,16
